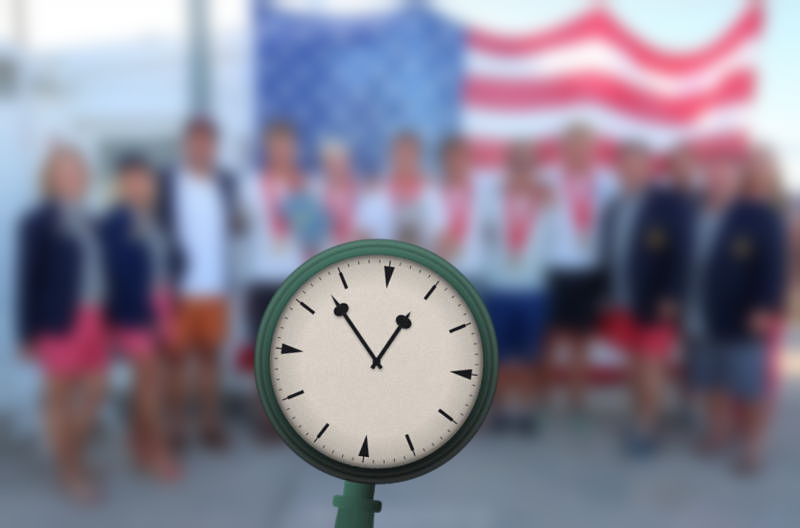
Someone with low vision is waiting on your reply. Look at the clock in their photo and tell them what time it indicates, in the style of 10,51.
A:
12,53
